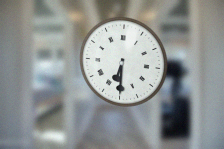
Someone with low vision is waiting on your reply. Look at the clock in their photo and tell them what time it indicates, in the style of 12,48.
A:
6,30
